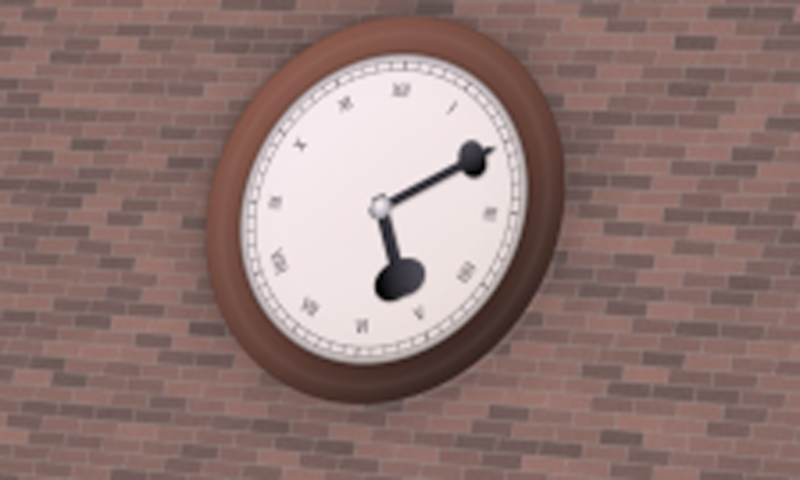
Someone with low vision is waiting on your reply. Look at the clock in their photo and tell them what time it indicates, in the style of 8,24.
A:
5,10
